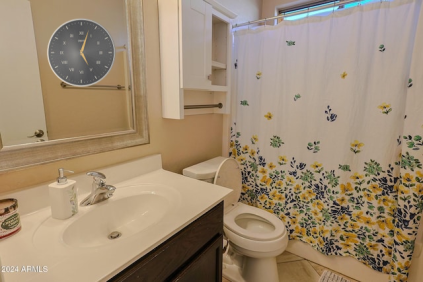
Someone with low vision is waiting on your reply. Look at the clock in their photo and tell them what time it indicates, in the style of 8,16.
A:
5,03
